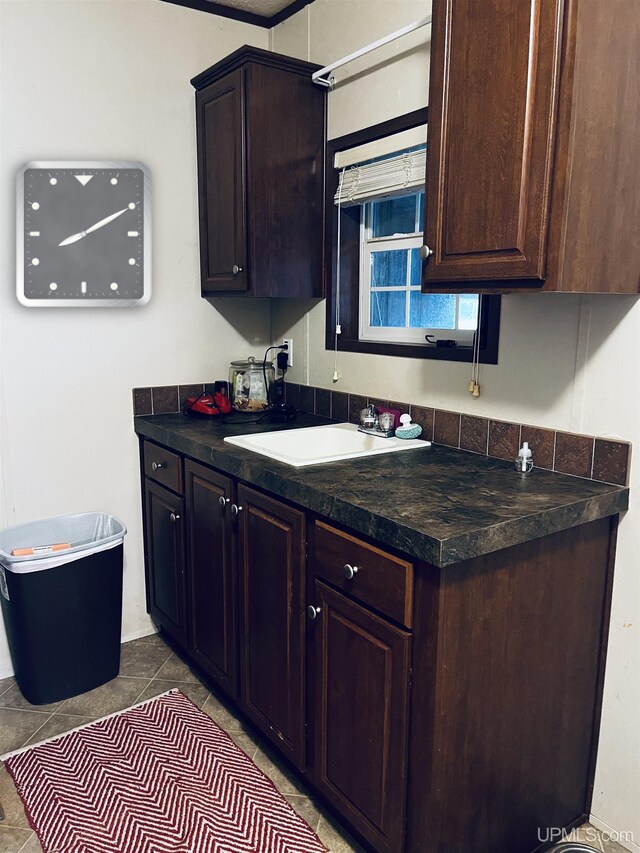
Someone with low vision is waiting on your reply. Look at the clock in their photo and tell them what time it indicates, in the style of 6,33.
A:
8,10
